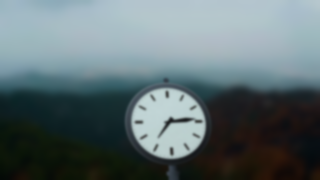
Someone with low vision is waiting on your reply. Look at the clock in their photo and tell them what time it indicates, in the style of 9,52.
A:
7,14
